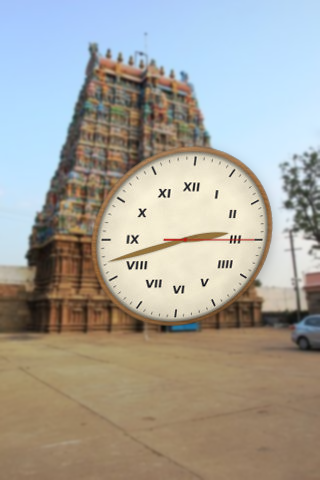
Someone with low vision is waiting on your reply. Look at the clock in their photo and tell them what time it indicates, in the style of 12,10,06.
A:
2,42,15
